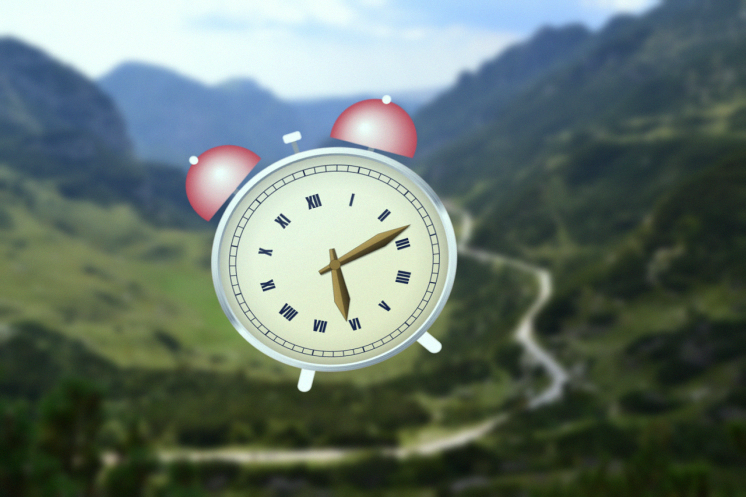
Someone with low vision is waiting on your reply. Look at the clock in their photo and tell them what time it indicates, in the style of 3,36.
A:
6,13
